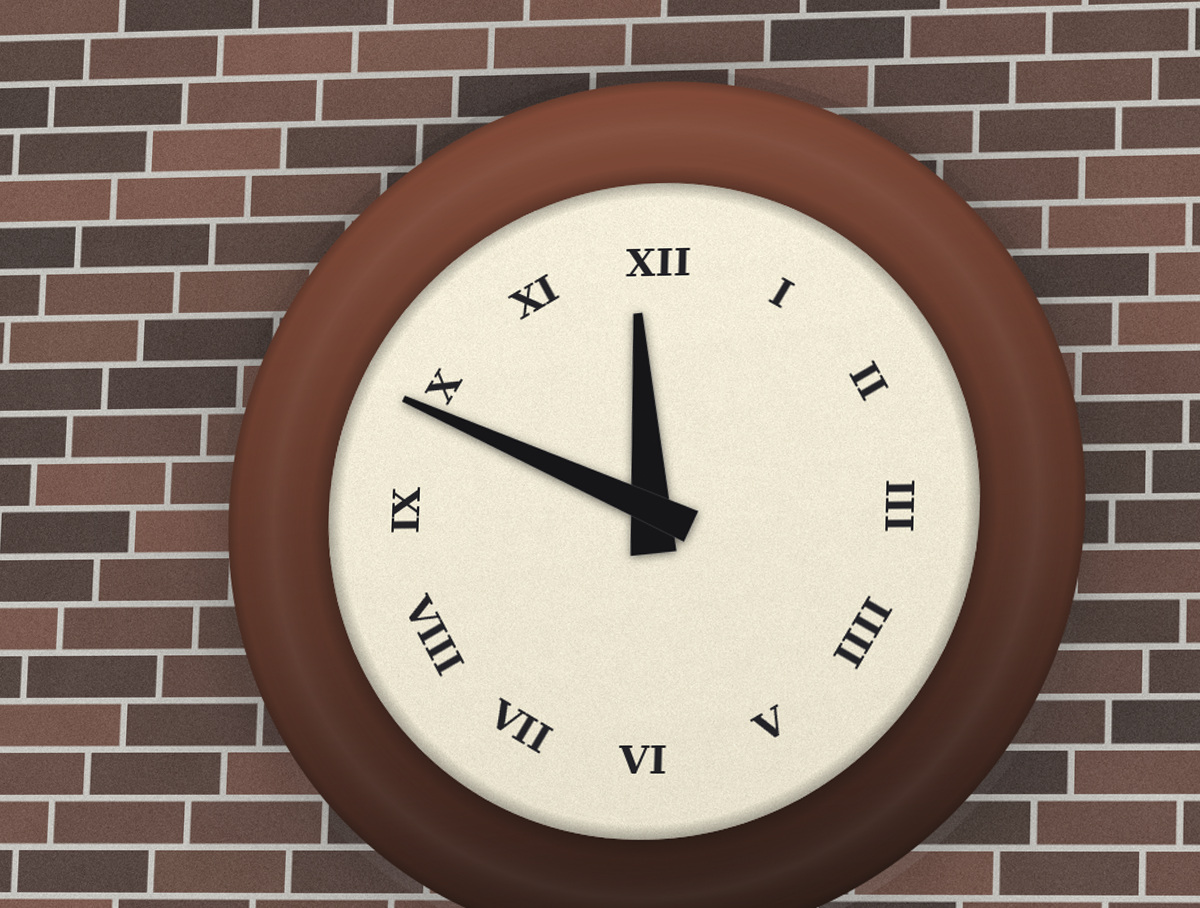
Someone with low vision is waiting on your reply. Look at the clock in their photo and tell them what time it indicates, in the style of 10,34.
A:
11,49
